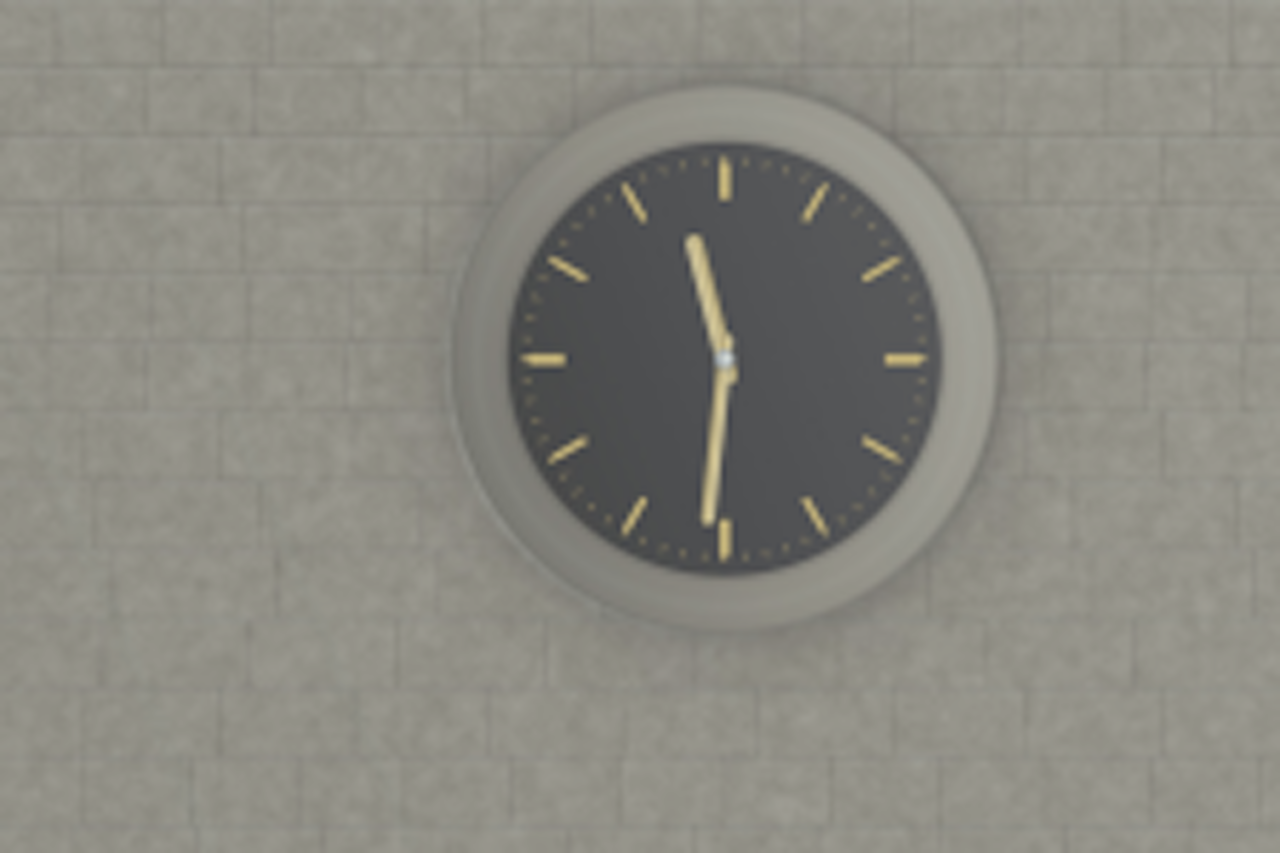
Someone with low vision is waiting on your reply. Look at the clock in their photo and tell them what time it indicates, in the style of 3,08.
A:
11,31
